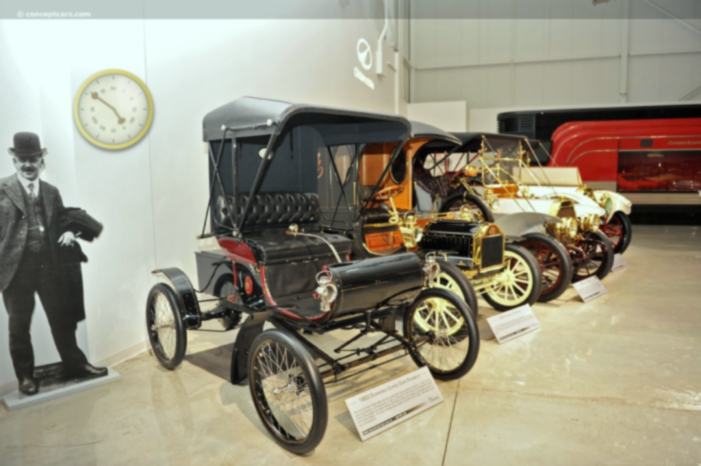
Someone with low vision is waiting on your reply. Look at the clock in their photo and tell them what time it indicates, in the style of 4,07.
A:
4,51
